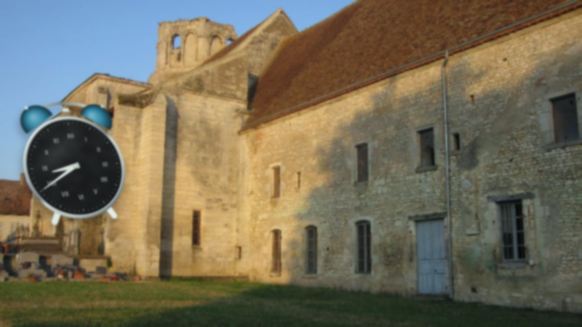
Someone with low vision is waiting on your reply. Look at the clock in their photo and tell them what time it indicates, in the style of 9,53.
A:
8,40
